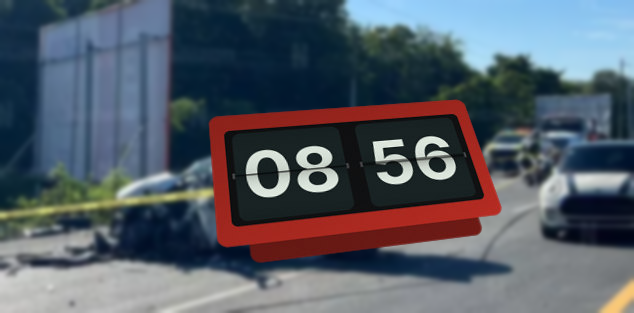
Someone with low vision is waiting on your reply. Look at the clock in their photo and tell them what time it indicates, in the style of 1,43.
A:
8,56
